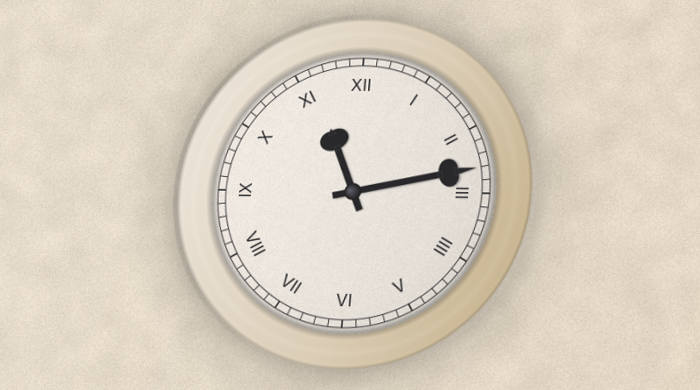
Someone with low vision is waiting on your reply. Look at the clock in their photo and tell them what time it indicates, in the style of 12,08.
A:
11,13
